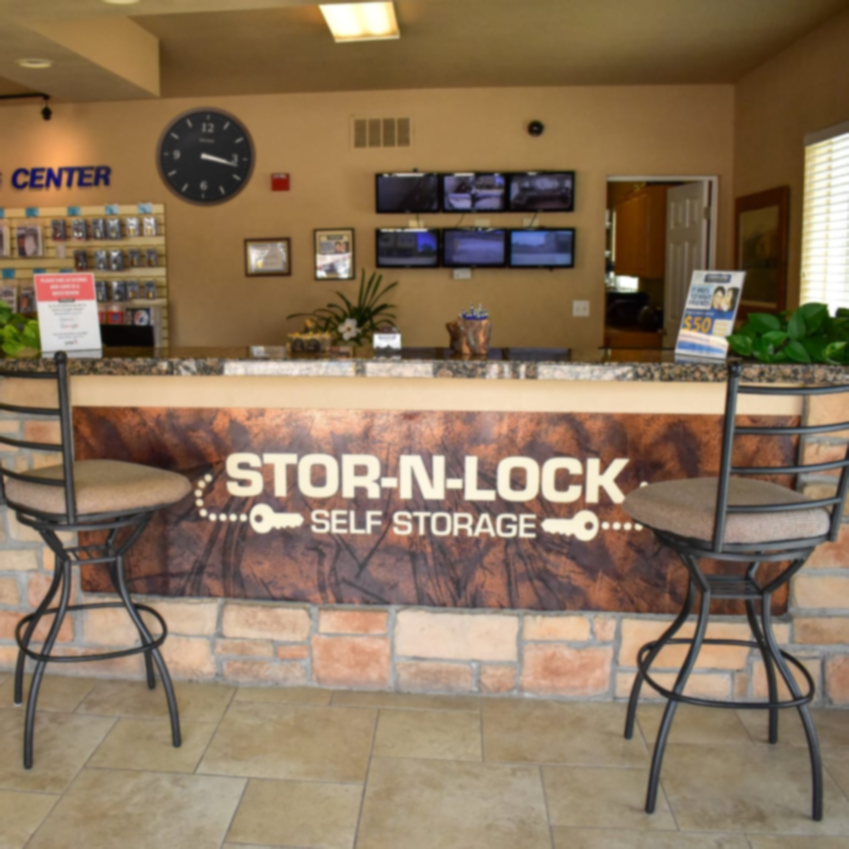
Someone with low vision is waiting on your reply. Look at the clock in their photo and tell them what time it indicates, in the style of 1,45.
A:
3,17
